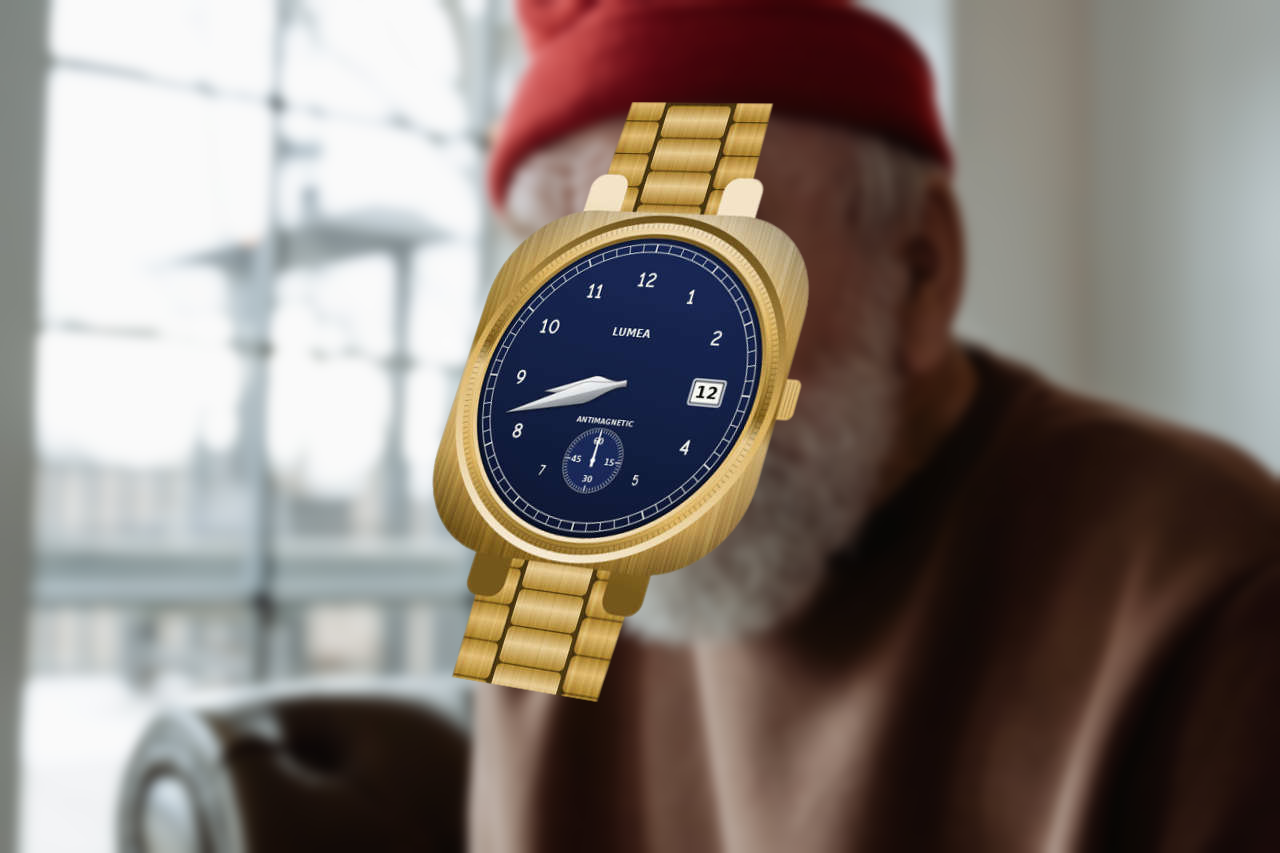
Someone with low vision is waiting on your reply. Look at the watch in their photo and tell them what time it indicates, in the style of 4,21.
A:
8,42
